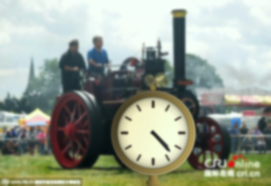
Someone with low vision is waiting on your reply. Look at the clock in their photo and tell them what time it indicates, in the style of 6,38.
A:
4,23
